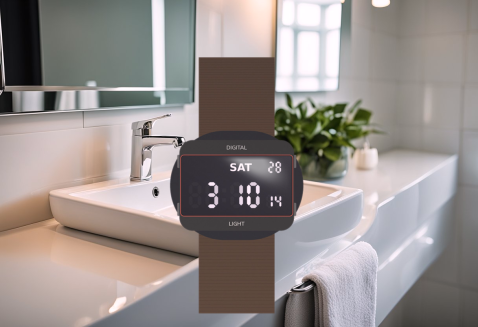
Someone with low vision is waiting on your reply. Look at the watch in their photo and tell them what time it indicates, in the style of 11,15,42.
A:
3,10,14
